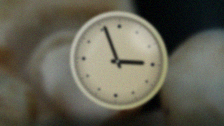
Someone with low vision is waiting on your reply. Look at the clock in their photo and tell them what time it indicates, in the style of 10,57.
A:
2,56
